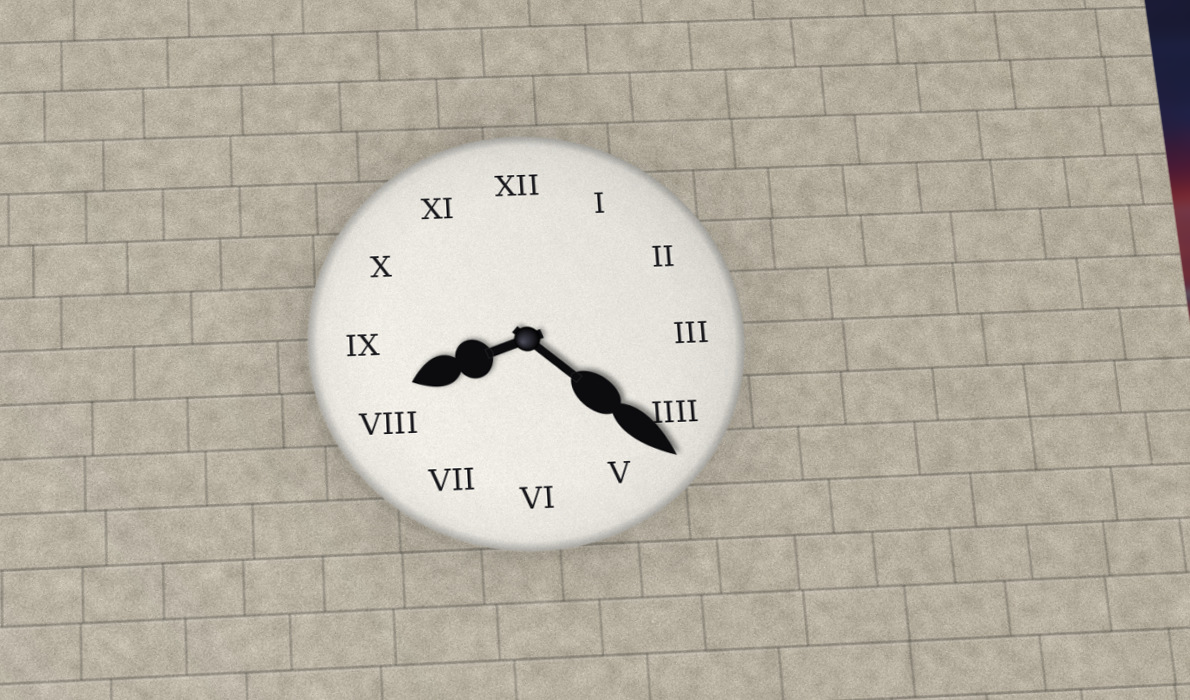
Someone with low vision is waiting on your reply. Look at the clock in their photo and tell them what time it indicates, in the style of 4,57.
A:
8,22
